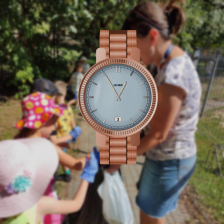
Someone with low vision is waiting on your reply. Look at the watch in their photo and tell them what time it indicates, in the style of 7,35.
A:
12,55
